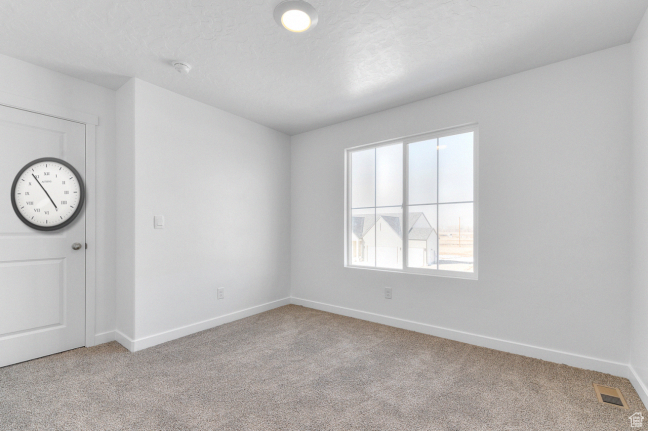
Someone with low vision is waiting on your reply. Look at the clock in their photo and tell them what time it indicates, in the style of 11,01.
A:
4,54
